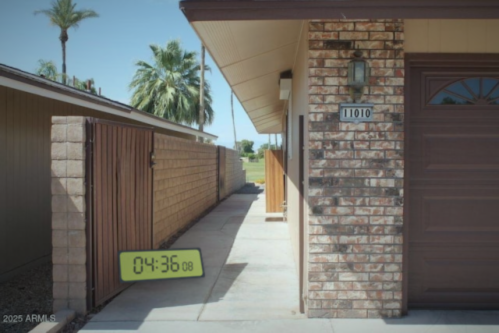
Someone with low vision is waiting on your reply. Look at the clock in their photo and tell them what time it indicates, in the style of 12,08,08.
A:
4,36,08
